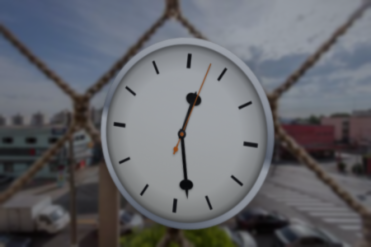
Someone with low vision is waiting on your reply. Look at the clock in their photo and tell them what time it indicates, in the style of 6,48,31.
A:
12,28,03
